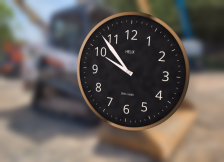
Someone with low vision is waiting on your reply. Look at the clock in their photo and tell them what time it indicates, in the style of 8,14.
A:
9,53
